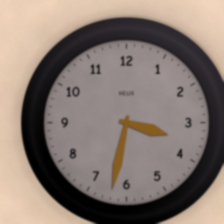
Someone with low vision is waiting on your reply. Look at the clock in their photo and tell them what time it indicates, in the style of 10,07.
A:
3,32
